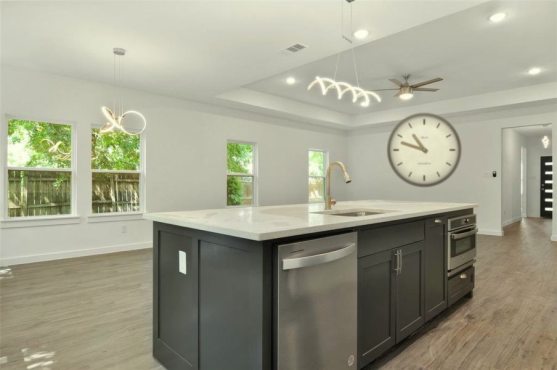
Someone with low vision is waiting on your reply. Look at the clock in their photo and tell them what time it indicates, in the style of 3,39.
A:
10,48
